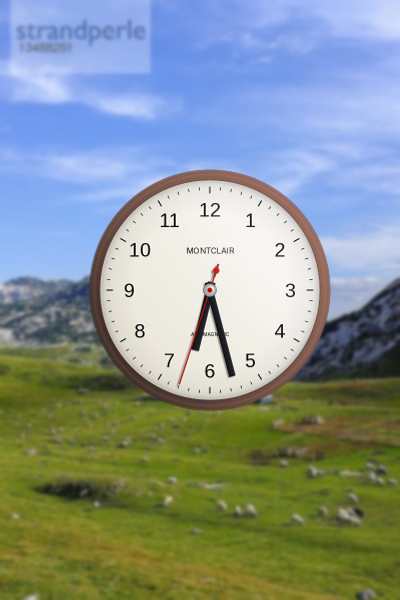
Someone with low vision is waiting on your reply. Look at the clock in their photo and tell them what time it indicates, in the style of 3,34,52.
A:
6,27,33
